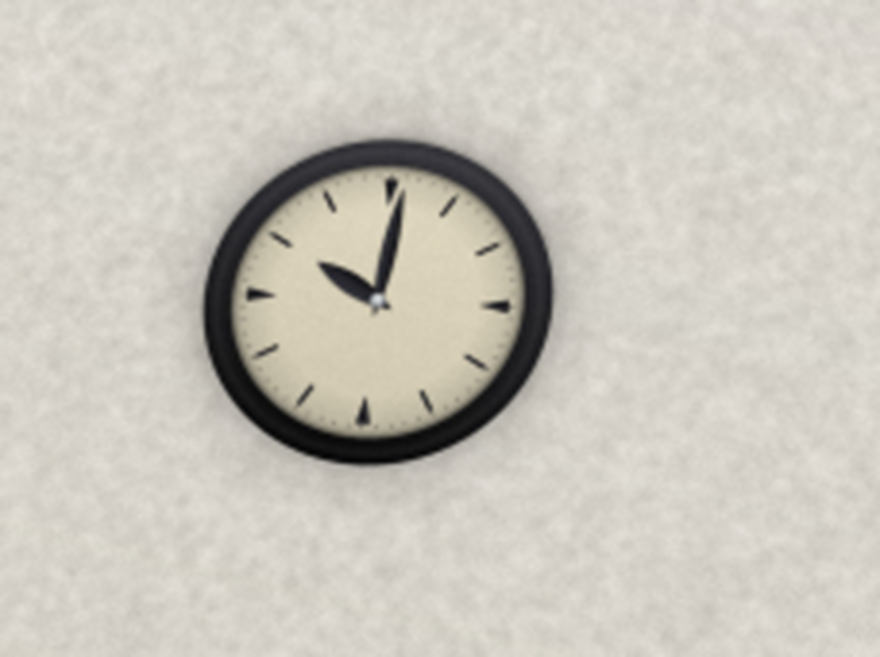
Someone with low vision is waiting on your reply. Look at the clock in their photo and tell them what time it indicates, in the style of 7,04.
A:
10,01
